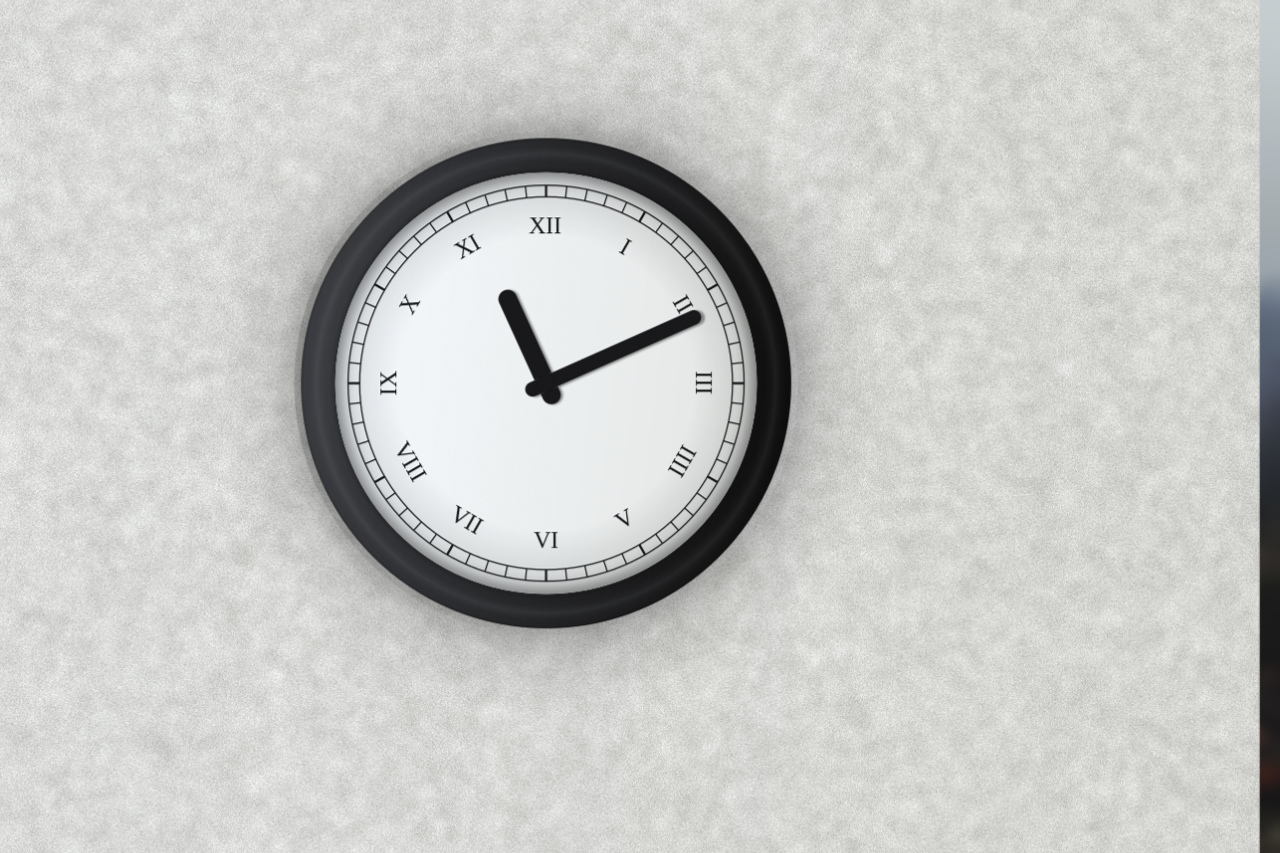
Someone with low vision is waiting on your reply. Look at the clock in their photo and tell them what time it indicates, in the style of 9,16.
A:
11,11
